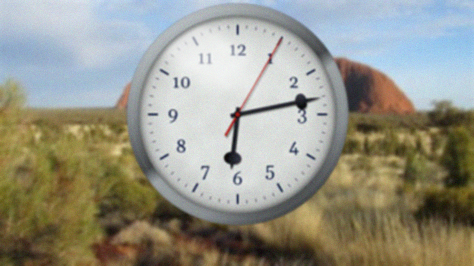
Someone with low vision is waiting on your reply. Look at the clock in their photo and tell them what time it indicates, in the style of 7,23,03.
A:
6,13,05
